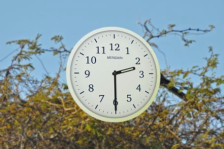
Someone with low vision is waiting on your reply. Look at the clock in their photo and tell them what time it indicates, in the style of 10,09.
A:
2,30
